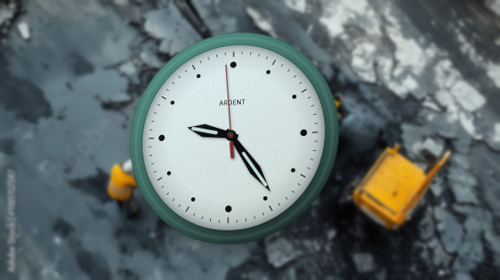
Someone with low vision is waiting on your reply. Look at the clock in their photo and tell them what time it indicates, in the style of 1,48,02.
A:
9,23,59
